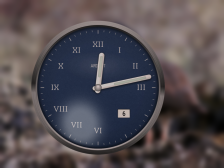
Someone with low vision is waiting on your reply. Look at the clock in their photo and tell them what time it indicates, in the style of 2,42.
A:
12,13
